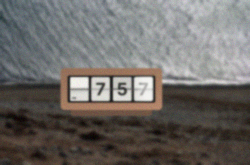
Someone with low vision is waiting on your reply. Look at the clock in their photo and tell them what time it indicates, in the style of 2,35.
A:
7,57
